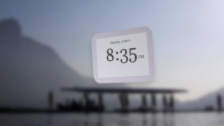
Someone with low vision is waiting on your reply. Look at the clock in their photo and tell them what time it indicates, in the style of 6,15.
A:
8,35
